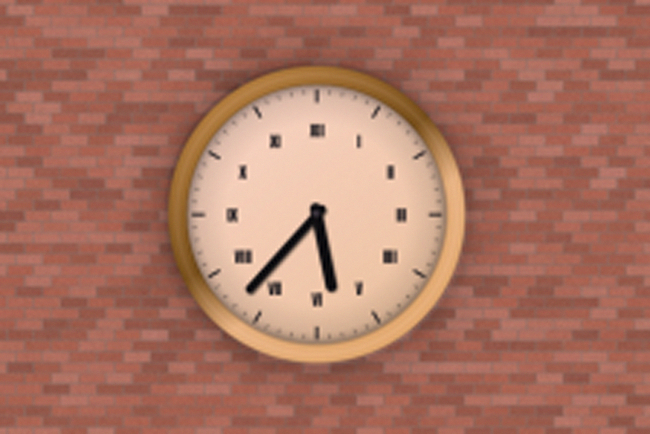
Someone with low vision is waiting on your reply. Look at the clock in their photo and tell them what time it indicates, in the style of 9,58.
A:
5,37
